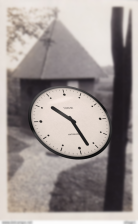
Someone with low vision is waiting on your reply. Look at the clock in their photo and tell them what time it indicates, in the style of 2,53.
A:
10,27
